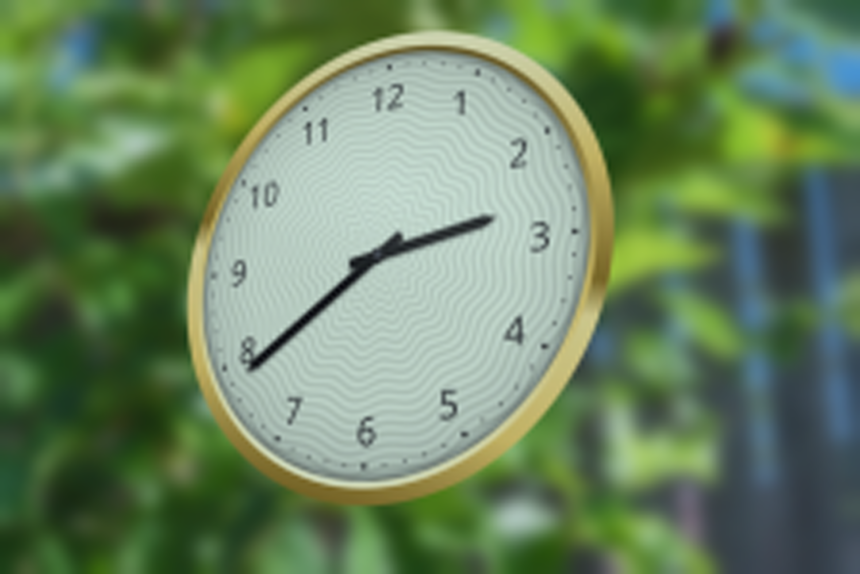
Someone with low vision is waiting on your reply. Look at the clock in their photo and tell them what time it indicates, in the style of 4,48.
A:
2,39
